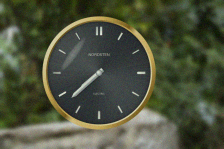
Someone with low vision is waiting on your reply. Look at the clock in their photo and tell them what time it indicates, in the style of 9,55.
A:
7,38
